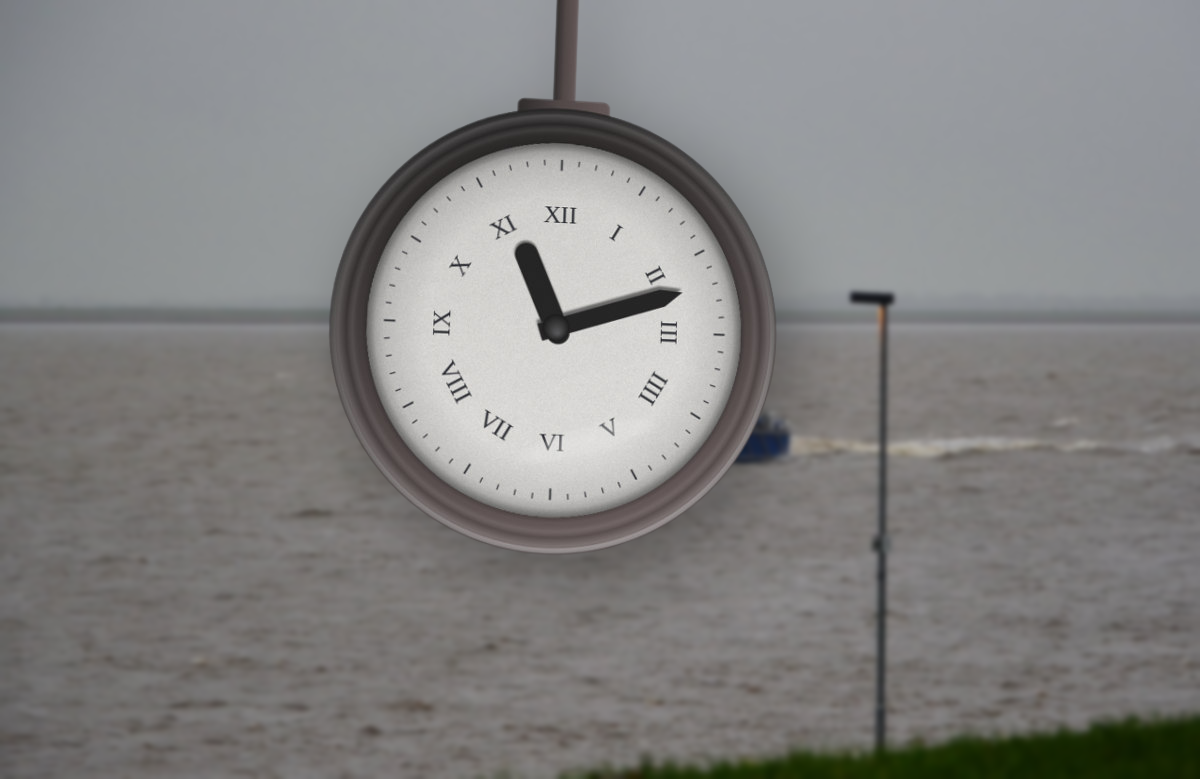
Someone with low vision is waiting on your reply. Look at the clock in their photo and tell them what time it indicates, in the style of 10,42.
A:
11,12
